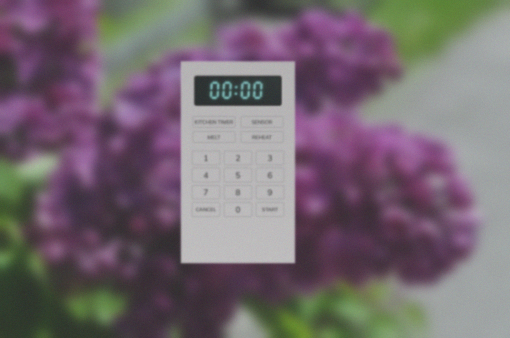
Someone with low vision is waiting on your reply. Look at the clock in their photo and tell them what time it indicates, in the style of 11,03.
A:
0,00
